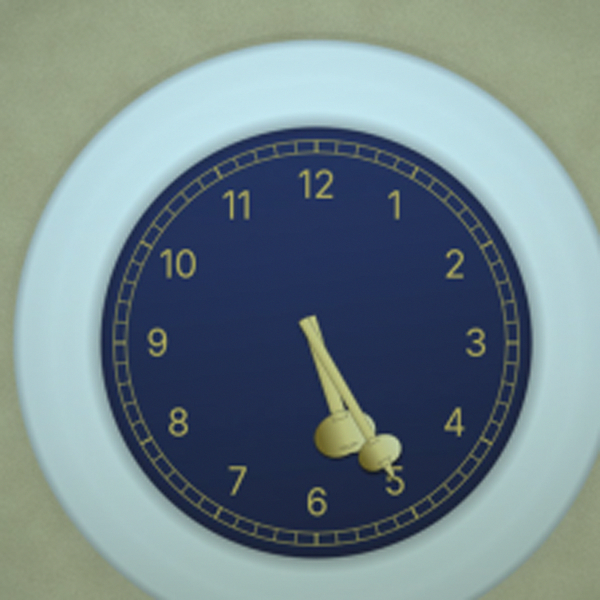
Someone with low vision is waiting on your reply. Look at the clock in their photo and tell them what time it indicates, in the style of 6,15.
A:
5,25
